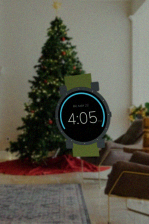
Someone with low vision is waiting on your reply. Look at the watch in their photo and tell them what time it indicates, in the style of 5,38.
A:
4,05
